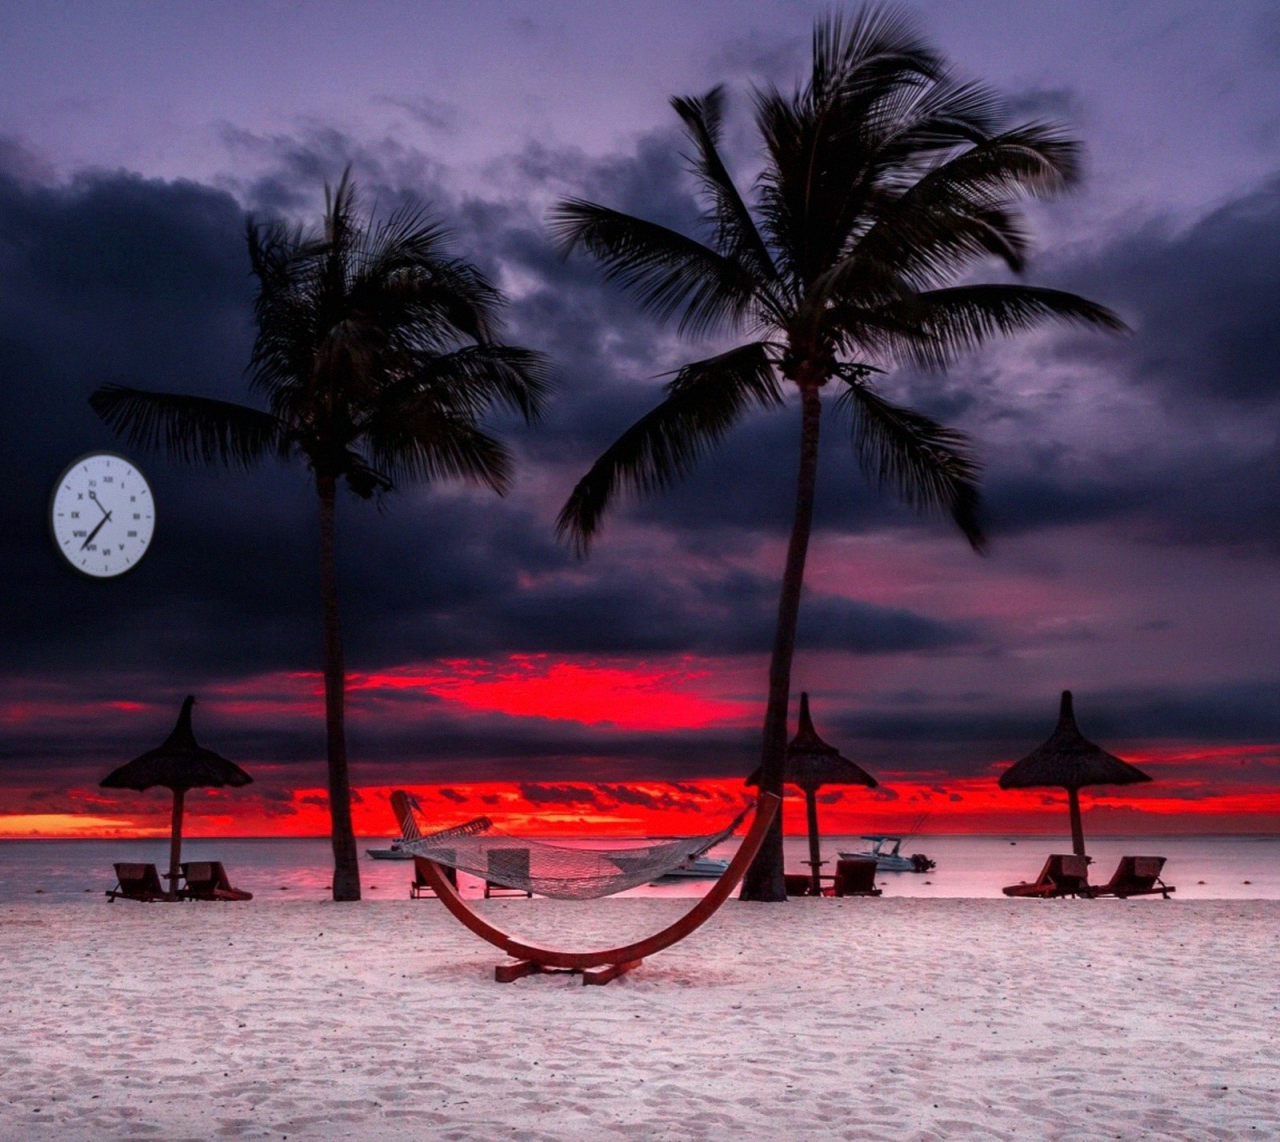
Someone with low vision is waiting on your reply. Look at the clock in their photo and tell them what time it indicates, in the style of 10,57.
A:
10,37
